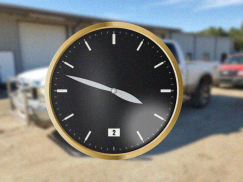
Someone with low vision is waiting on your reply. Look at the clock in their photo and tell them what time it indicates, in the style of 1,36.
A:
3,48
